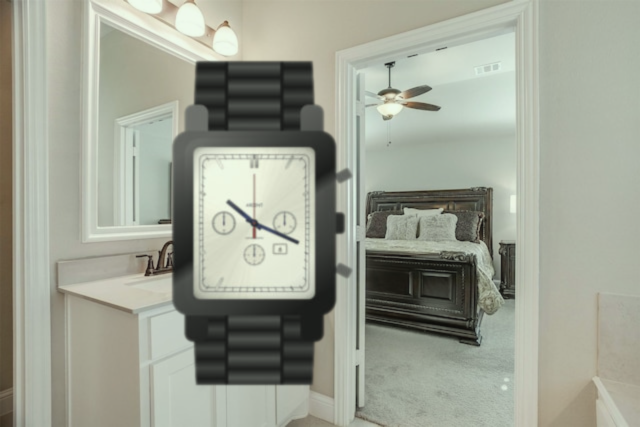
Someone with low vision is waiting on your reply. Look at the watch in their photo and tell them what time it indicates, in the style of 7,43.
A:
10,19
